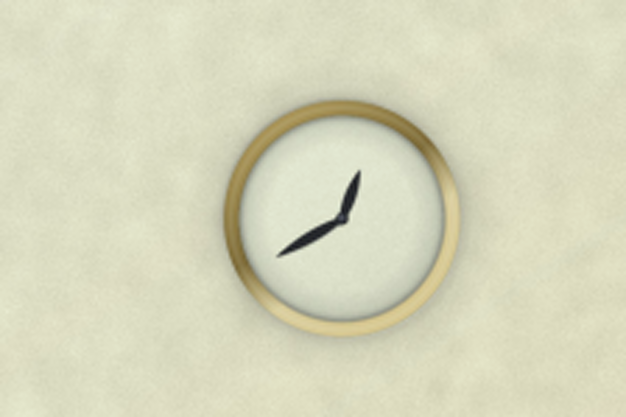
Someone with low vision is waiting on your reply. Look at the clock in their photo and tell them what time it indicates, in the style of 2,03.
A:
12,40
